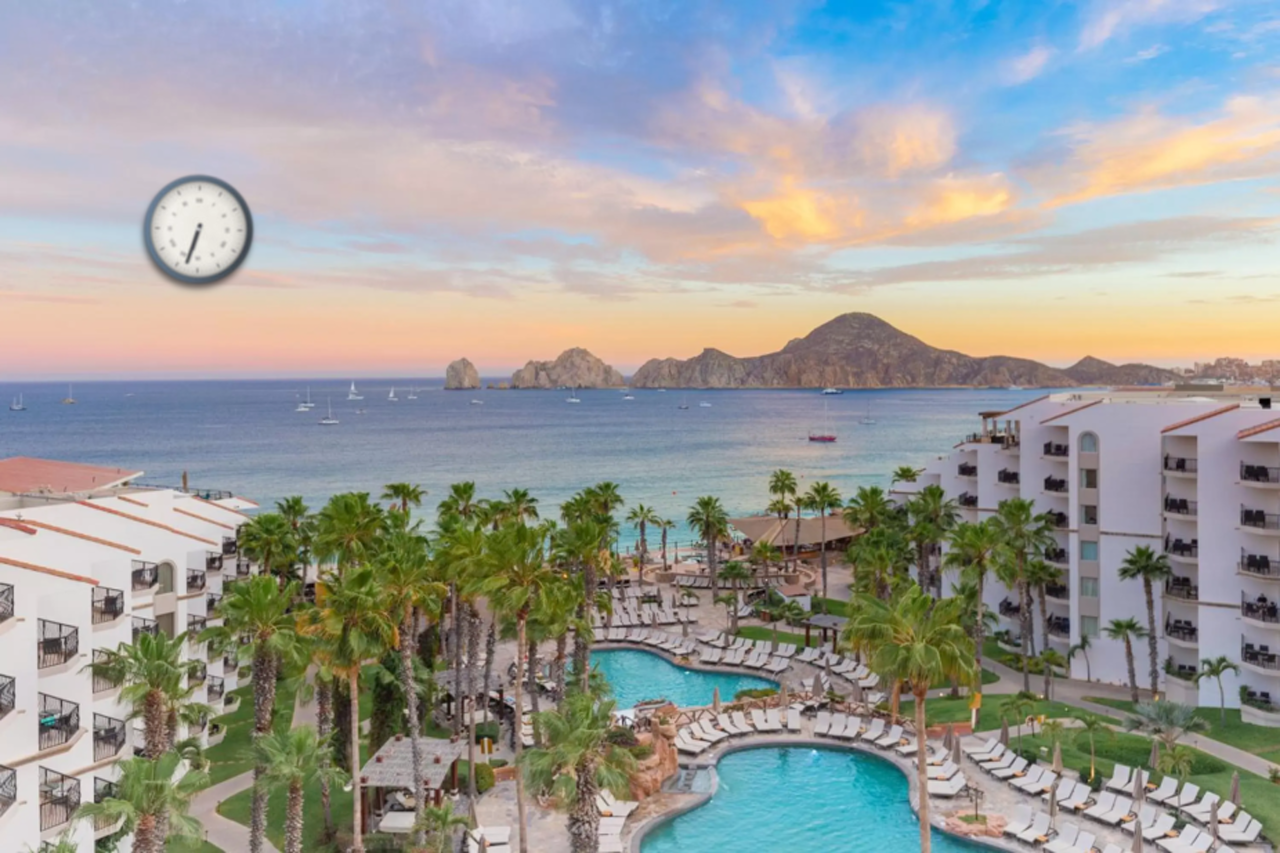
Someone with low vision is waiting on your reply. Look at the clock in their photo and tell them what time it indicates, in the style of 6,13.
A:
6,33
